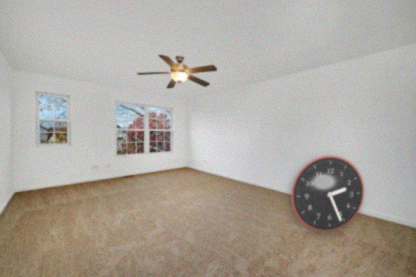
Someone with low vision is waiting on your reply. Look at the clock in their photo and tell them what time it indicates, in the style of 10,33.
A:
2,26
